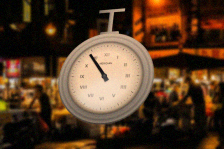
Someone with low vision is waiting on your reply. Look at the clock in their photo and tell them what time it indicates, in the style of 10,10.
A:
10,54
